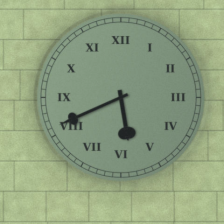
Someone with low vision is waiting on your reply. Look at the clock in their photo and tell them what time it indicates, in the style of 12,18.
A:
5,41
